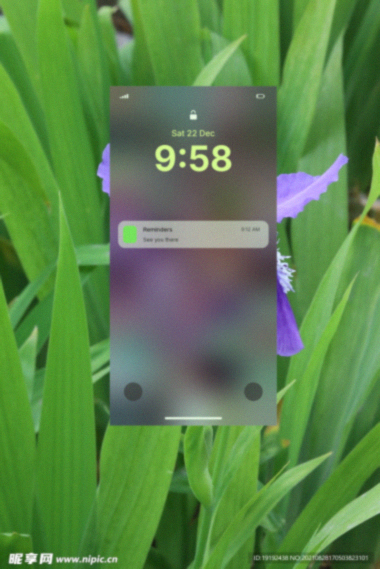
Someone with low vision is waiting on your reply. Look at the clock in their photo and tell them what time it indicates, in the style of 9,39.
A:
9,58
